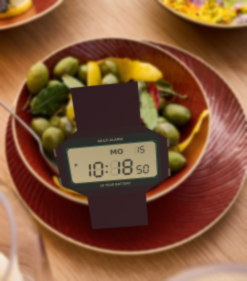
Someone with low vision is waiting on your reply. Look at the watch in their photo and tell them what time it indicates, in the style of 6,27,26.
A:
10,18,50
